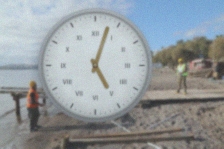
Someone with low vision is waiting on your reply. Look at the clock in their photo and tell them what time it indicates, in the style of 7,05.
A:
5,03
